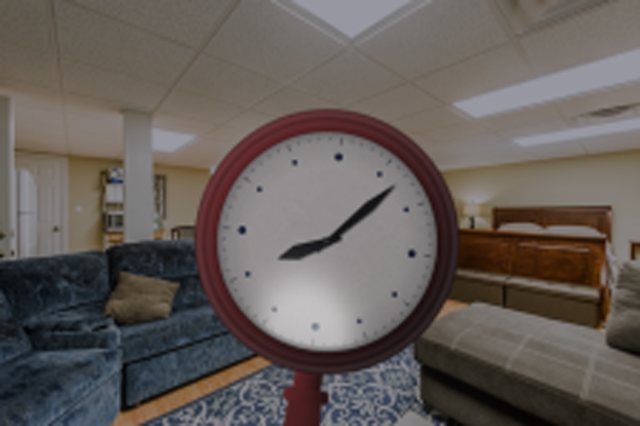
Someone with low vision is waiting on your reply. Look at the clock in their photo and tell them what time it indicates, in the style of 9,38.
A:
8,07
